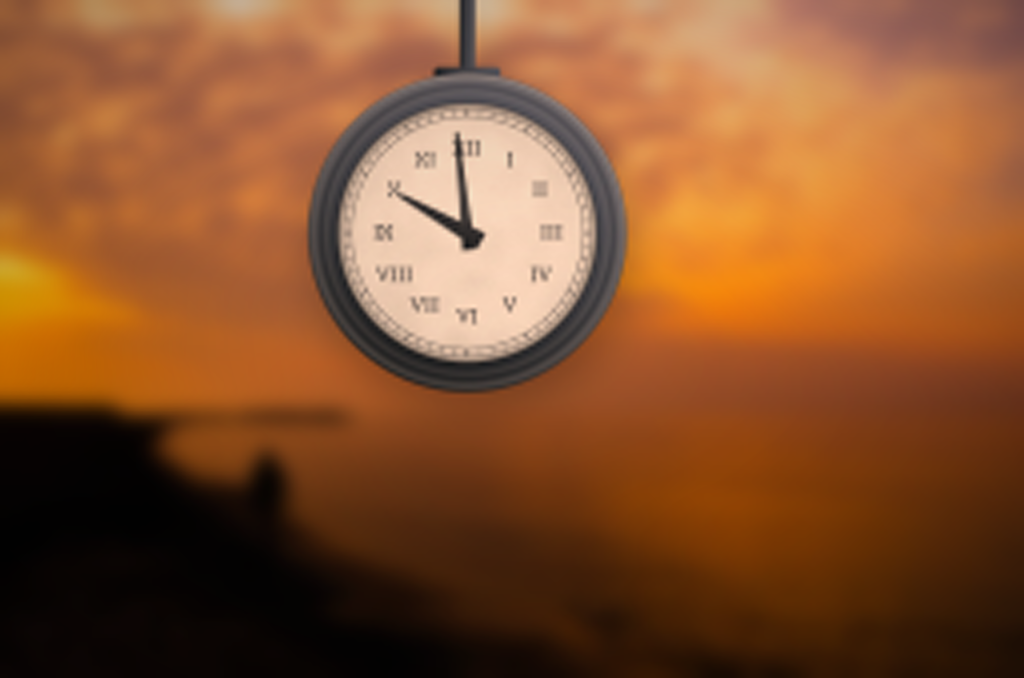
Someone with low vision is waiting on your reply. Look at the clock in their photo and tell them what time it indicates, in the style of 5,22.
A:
9,59
